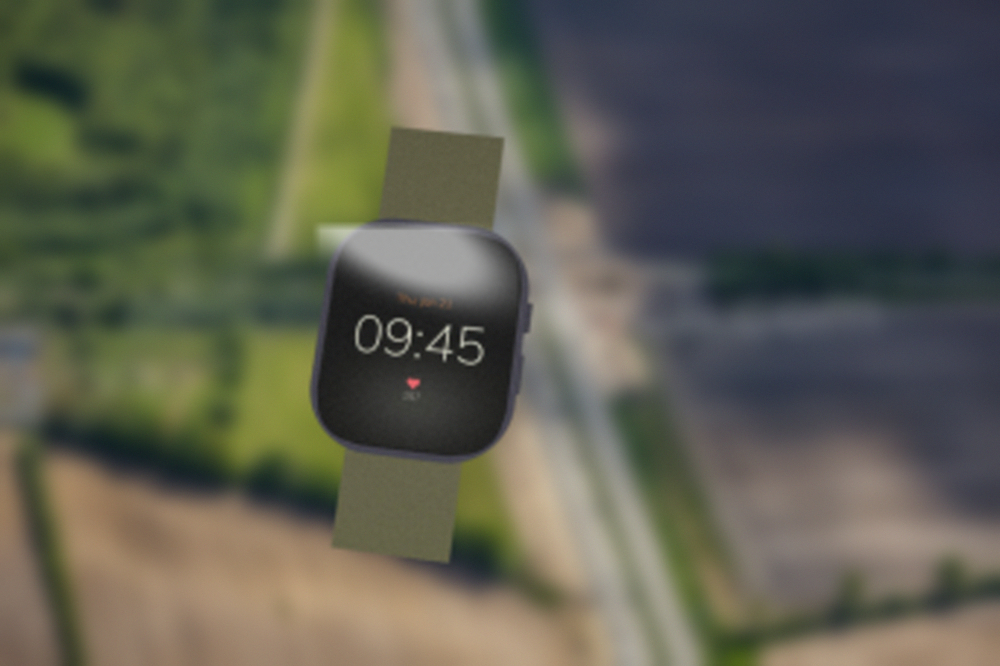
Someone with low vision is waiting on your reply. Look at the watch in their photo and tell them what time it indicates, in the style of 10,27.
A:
9,45
